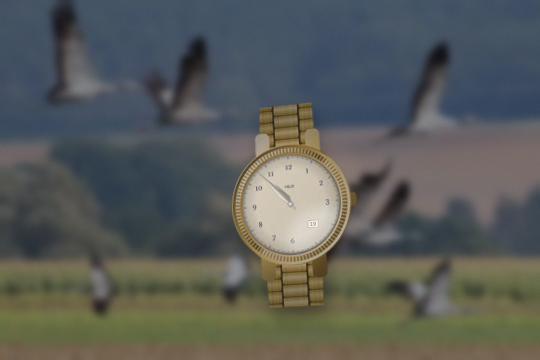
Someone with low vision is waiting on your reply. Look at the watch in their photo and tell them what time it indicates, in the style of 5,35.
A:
10,53
